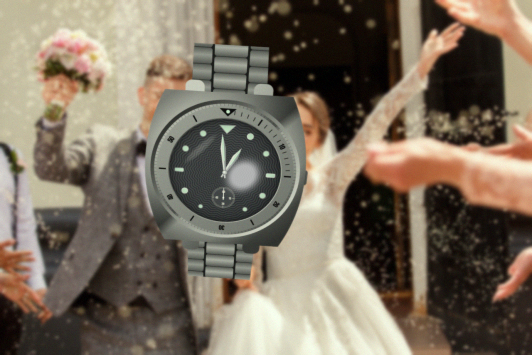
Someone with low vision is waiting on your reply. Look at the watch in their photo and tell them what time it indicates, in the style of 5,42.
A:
12,59
